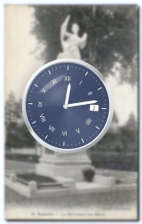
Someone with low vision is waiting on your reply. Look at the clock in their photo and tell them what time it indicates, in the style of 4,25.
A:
12,13
